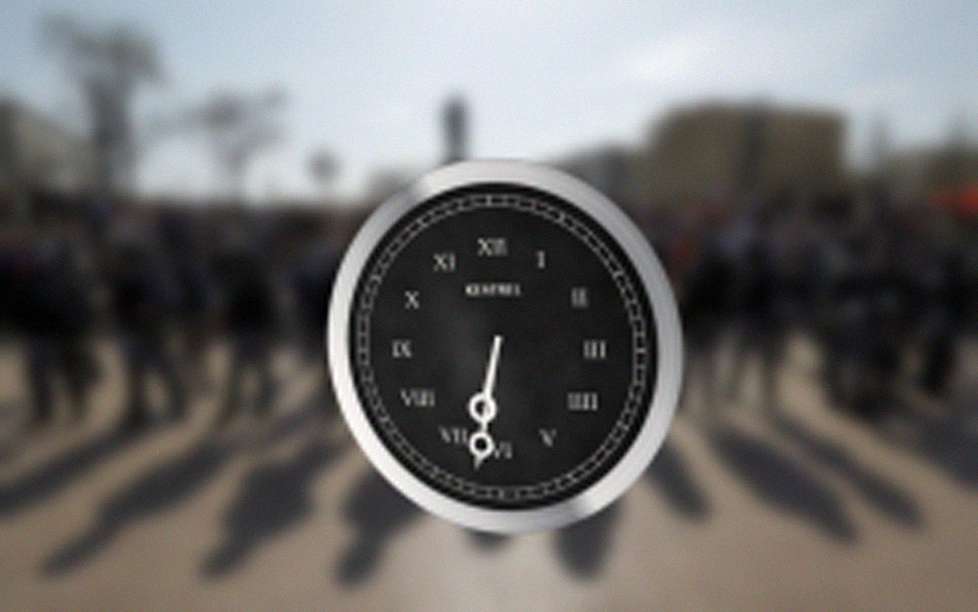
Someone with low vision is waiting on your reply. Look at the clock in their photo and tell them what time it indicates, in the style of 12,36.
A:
6,32
